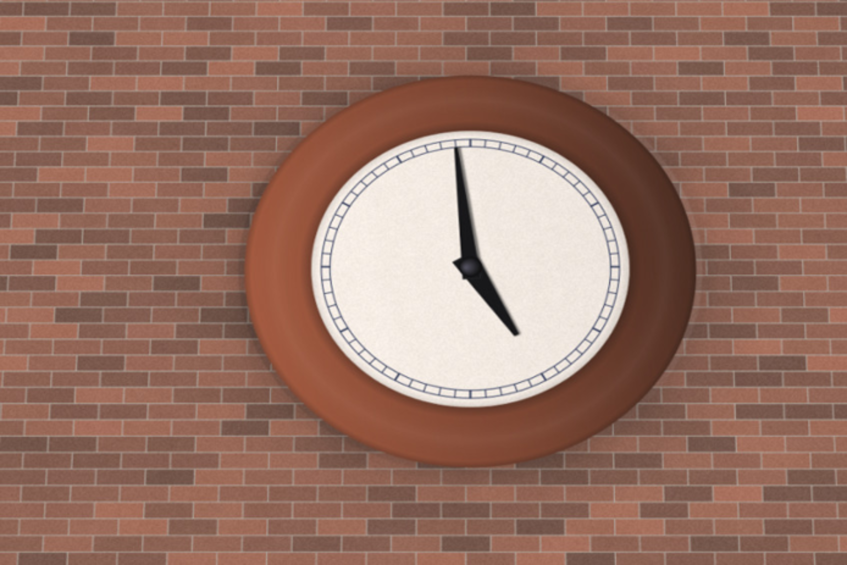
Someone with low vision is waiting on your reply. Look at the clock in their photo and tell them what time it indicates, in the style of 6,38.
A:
4,59
